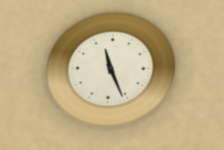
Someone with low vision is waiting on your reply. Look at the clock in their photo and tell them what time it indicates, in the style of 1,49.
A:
11,26
